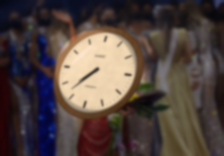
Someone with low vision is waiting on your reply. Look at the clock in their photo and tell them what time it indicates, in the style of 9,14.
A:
7,37
